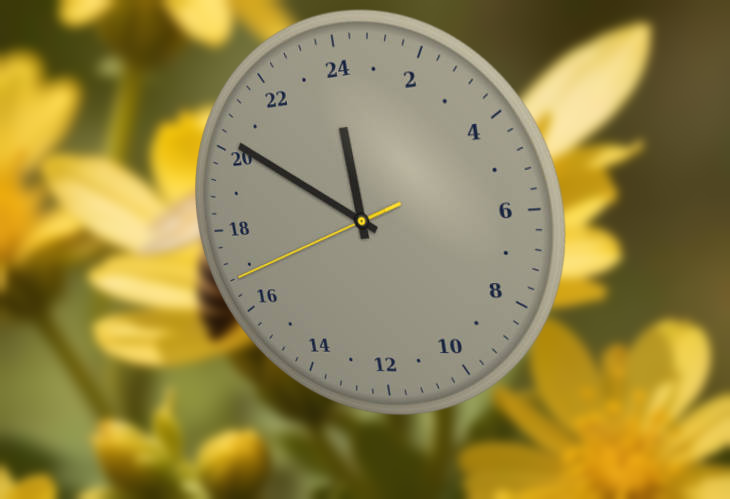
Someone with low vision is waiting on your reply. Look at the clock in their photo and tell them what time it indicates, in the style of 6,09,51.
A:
23,50,42
